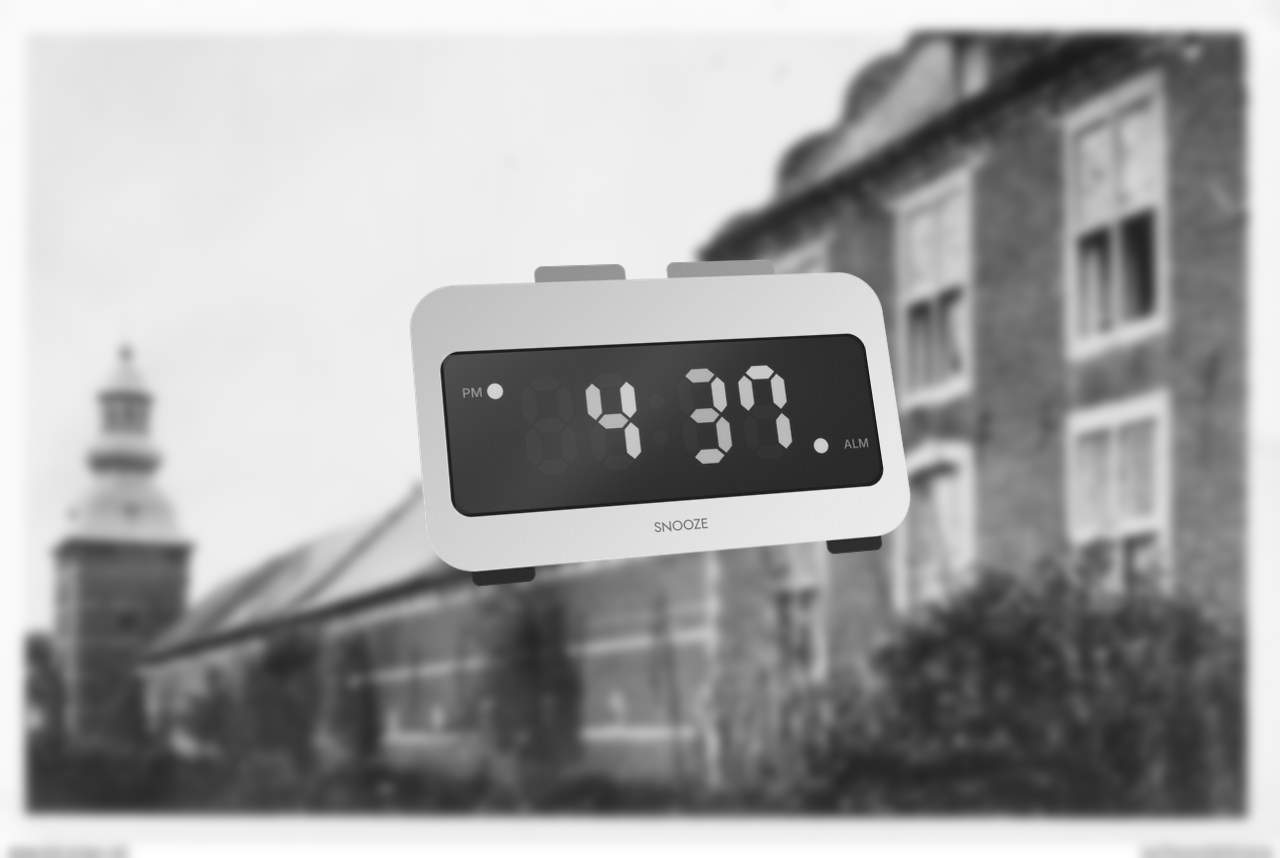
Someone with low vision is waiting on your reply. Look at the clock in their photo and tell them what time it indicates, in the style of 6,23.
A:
4,37
